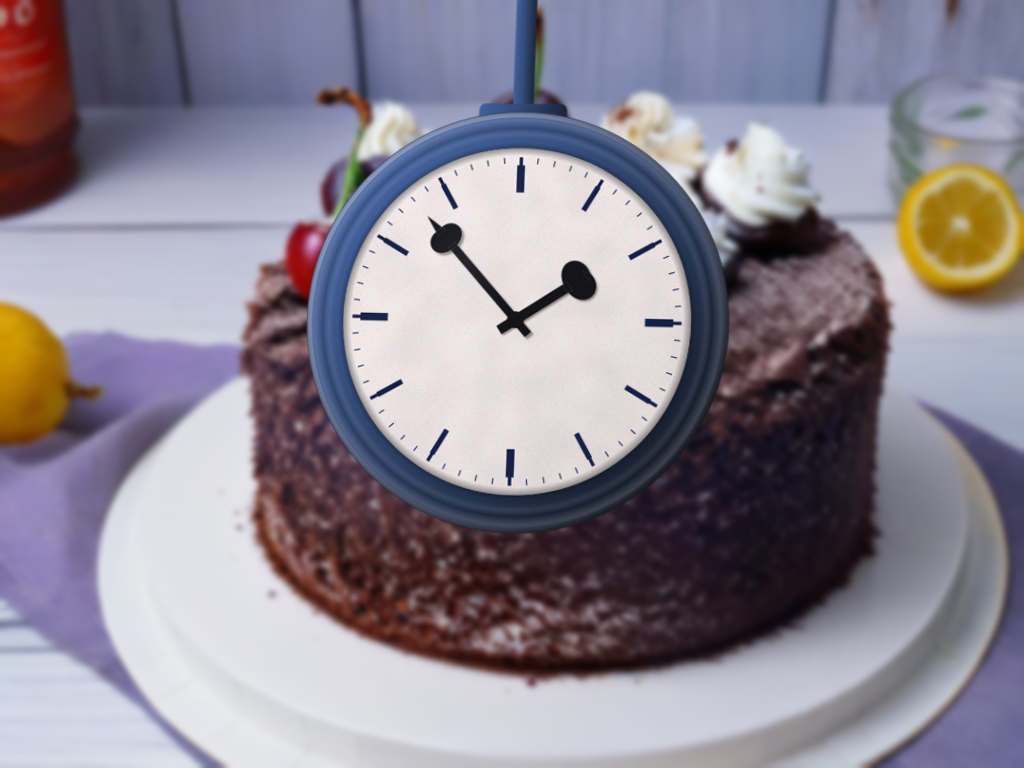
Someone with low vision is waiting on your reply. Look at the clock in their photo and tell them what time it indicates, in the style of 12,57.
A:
1,53
